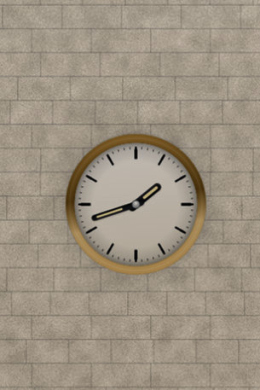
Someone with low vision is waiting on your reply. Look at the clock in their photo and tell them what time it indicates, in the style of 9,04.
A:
1,42
